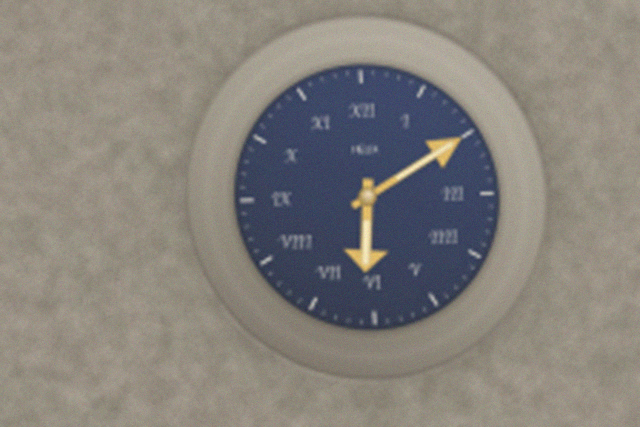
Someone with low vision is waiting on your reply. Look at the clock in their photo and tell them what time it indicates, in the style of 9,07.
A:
6,10
